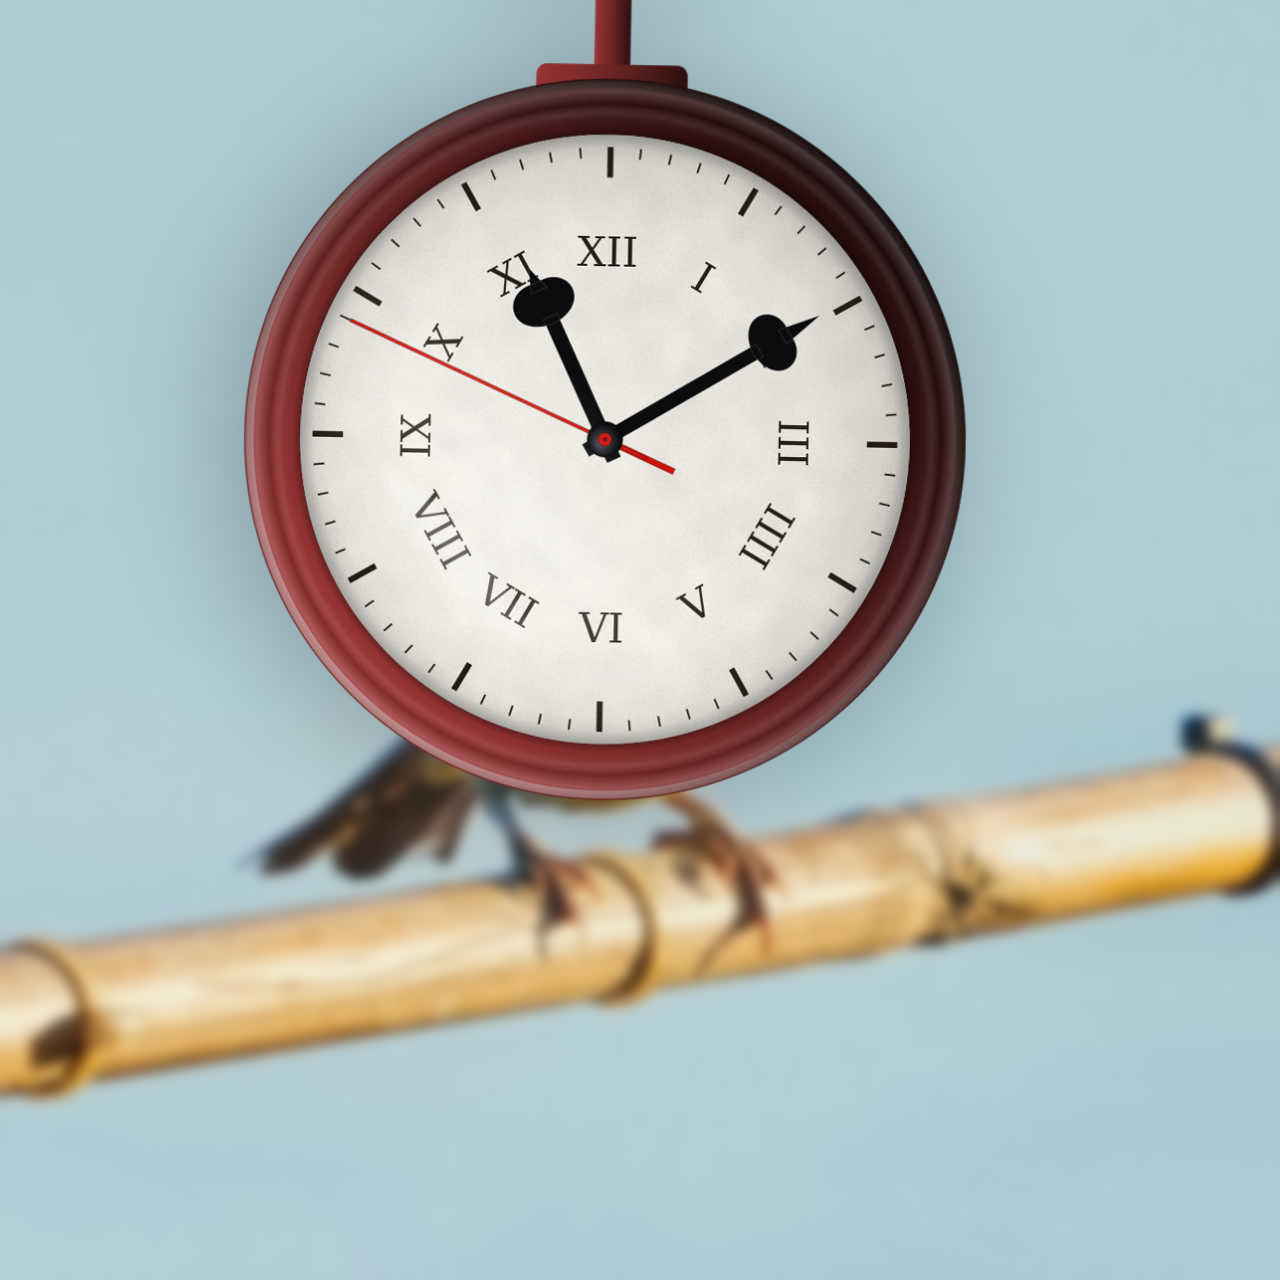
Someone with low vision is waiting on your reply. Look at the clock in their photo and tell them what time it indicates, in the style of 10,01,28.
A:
11,09,49
